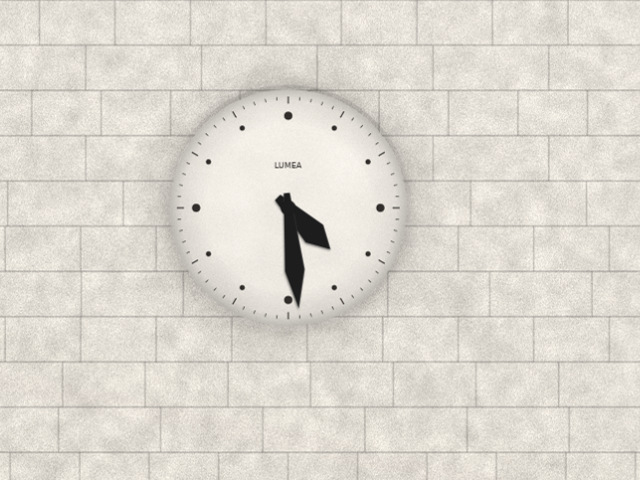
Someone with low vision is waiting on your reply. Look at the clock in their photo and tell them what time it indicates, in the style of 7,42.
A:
4,29
